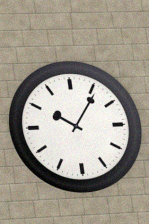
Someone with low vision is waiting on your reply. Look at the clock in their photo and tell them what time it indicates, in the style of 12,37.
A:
10,06
